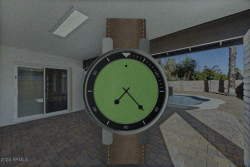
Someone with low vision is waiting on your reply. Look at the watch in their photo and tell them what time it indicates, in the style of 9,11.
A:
7,23
